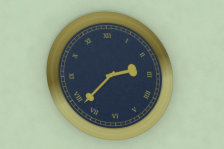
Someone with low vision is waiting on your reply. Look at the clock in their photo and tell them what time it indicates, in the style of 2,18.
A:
2,38
